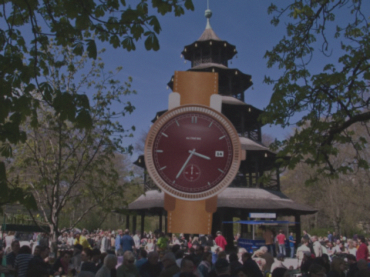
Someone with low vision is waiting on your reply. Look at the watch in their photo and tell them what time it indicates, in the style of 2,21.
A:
3,35
